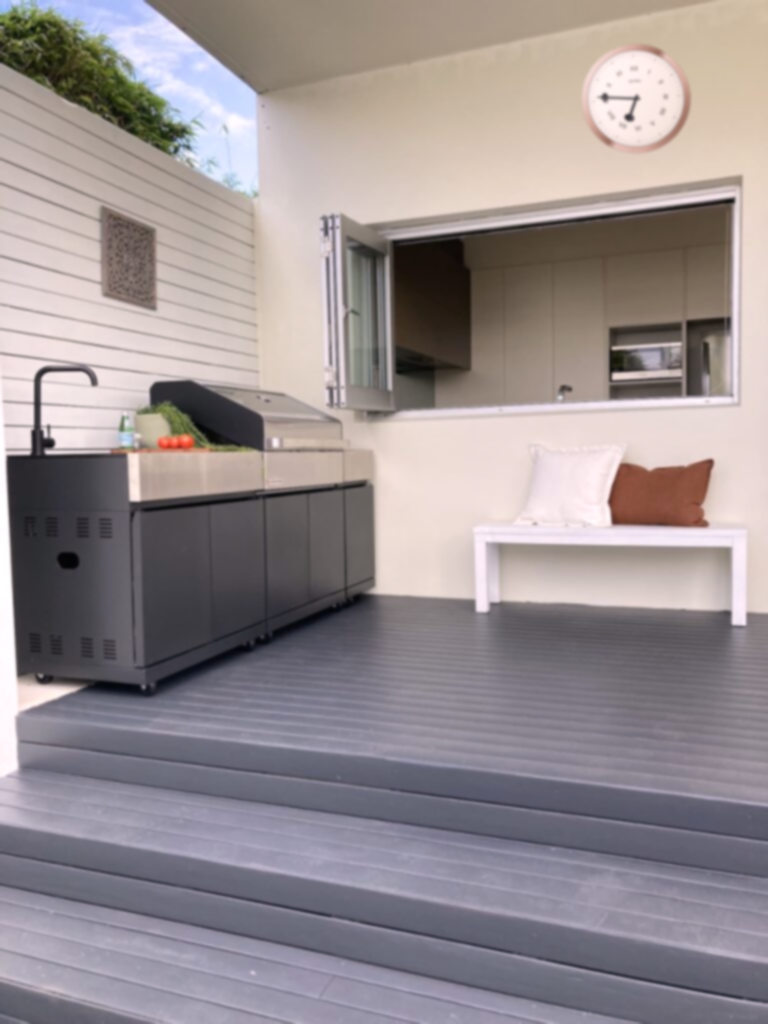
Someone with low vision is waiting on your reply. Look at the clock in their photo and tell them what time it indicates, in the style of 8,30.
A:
6,46
